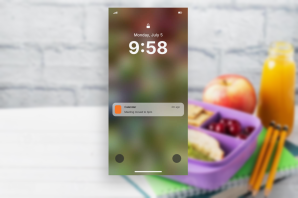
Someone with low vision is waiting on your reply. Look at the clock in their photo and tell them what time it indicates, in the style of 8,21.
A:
9,58
